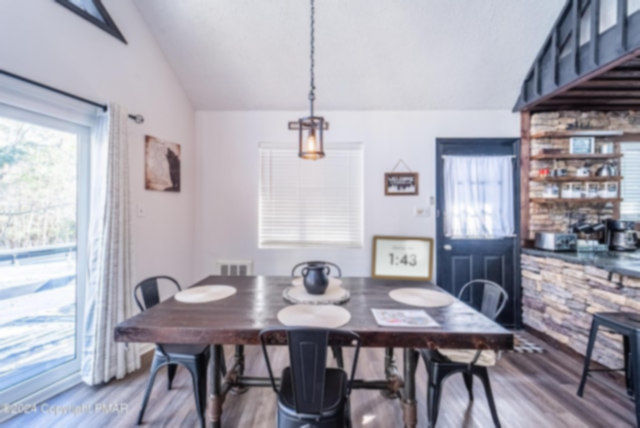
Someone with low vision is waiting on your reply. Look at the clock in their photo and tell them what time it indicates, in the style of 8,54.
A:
1,43
